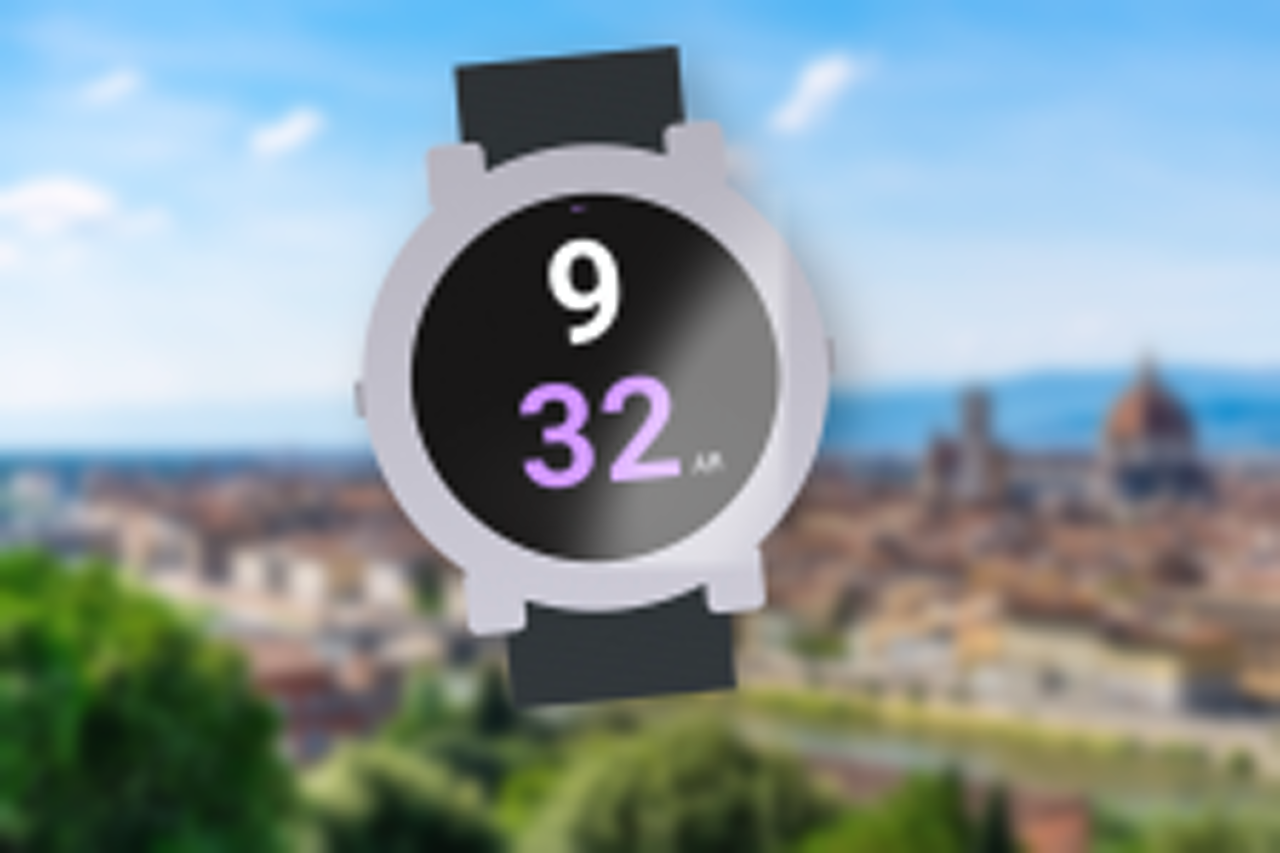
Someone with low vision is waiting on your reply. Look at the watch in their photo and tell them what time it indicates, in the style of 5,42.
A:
9,32
